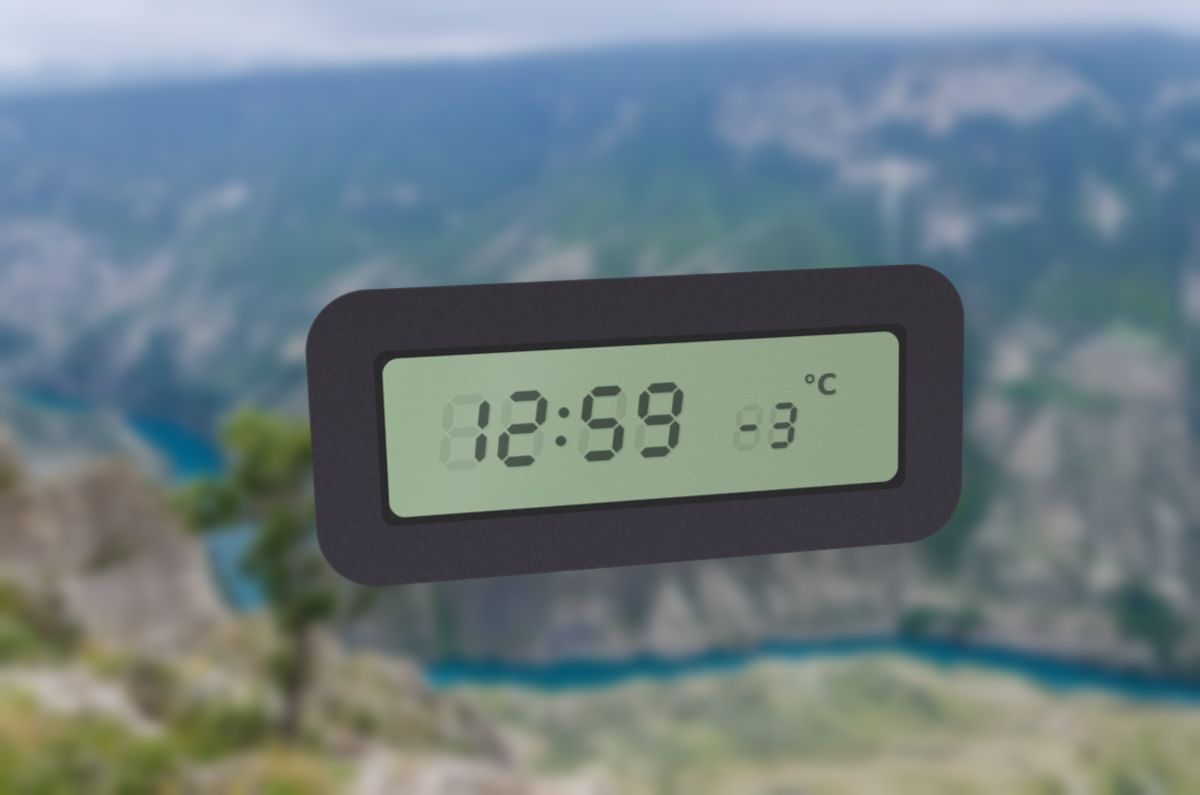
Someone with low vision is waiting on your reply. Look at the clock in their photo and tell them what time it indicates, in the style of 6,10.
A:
12,59
